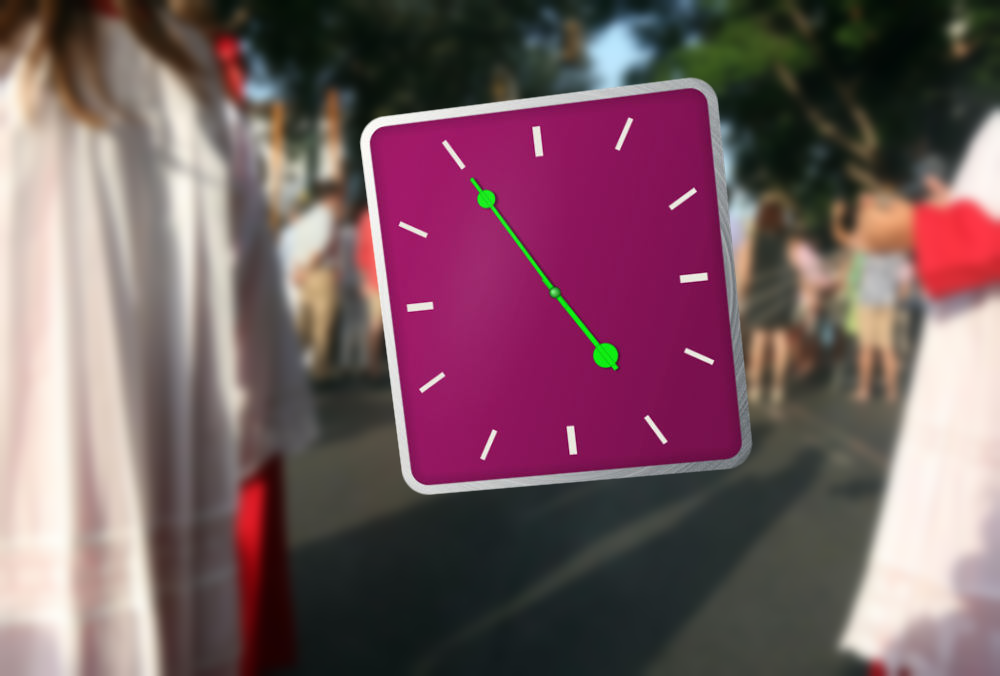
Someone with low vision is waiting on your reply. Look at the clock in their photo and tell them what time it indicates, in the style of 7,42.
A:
4,55
